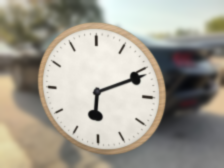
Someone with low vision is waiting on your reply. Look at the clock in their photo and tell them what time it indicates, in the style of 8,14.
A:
6,11
